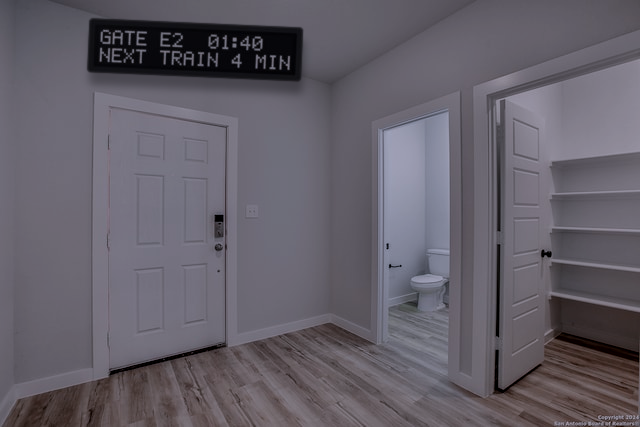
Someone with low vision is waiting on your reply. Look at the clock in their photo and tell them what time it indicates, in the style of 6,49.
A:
1,40
